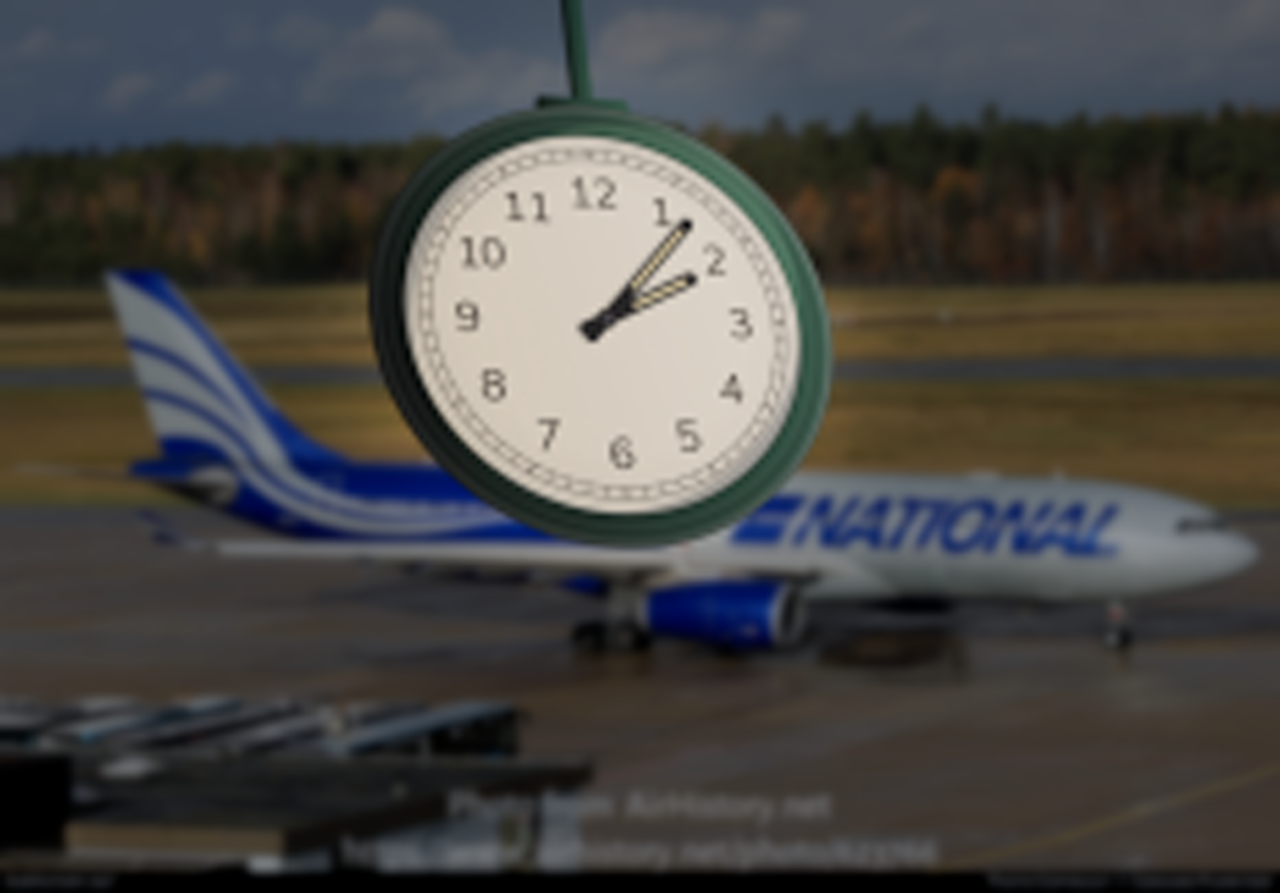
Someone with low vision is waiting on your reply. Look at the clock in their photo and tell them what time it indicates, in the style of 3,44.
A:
2,07
